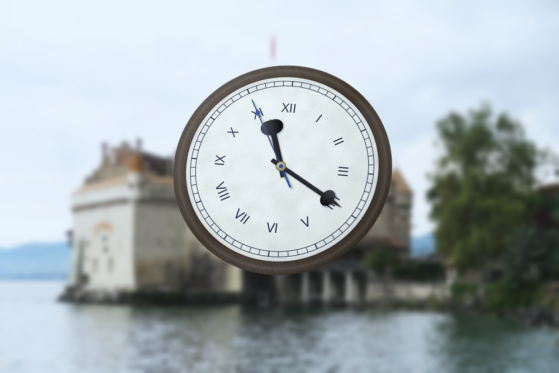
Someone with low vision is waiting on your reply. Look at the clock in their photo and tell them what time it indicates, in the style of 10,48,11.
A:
11,19,55
